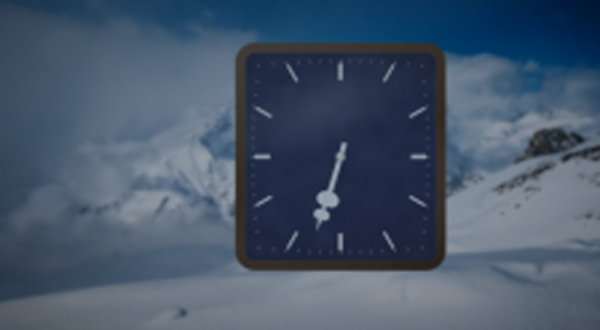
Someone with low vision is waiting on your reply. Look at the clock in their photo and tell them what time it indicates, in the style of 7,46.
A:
6,33
